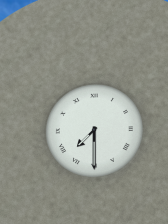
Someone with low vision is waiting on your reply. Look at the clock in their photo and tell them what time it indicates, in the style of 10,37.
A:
7,30
